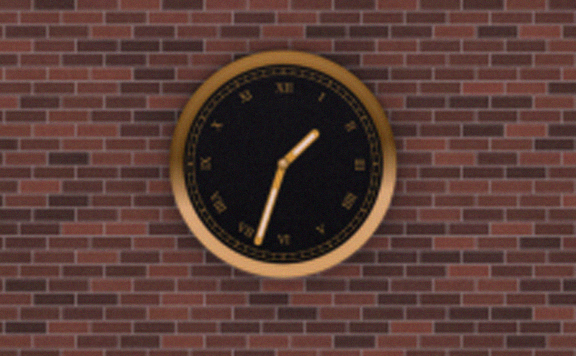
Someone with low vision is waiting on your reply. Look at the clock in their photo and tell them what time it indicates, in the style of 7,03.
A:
1,33
